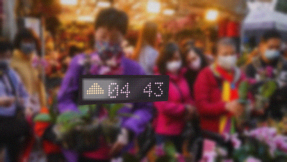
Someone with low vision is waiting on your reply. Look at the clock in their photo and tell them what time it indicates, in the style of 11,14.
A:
4,43
